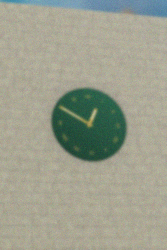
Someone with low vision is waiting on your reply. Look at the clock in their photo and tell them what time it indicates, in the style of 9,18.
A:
12,50
